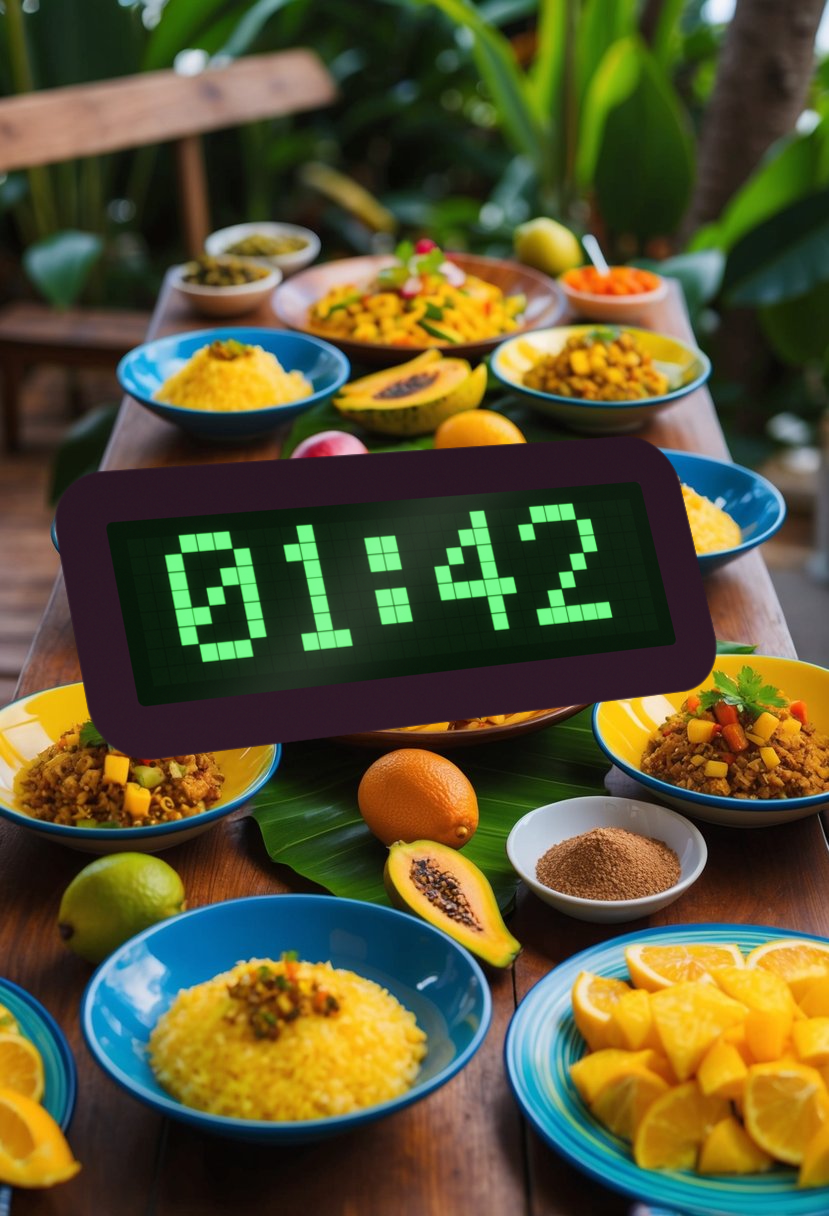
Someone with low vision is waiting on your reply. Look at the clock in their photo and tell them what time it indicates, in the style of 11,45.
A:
1,42
